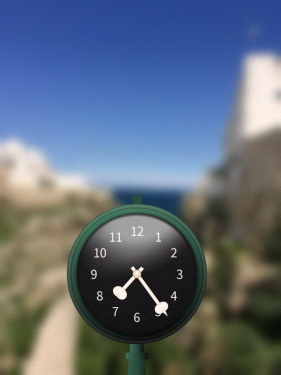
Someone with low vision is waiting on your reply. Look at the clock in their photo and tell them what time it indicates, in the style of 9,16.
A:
7,24
